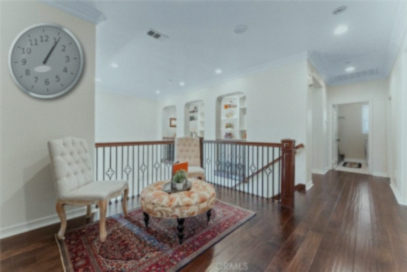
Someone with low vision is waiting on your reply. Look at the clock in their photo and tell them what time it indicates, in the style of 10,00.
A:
1,06
